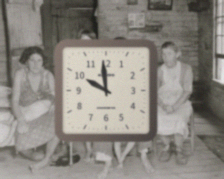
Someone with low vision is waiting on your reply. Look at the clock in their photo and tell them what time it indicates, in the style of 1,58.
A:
9,59
